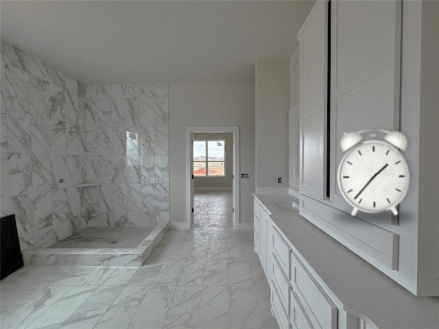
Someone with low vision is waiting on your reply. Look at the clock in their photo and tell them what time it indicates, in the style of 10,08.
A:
1,37
